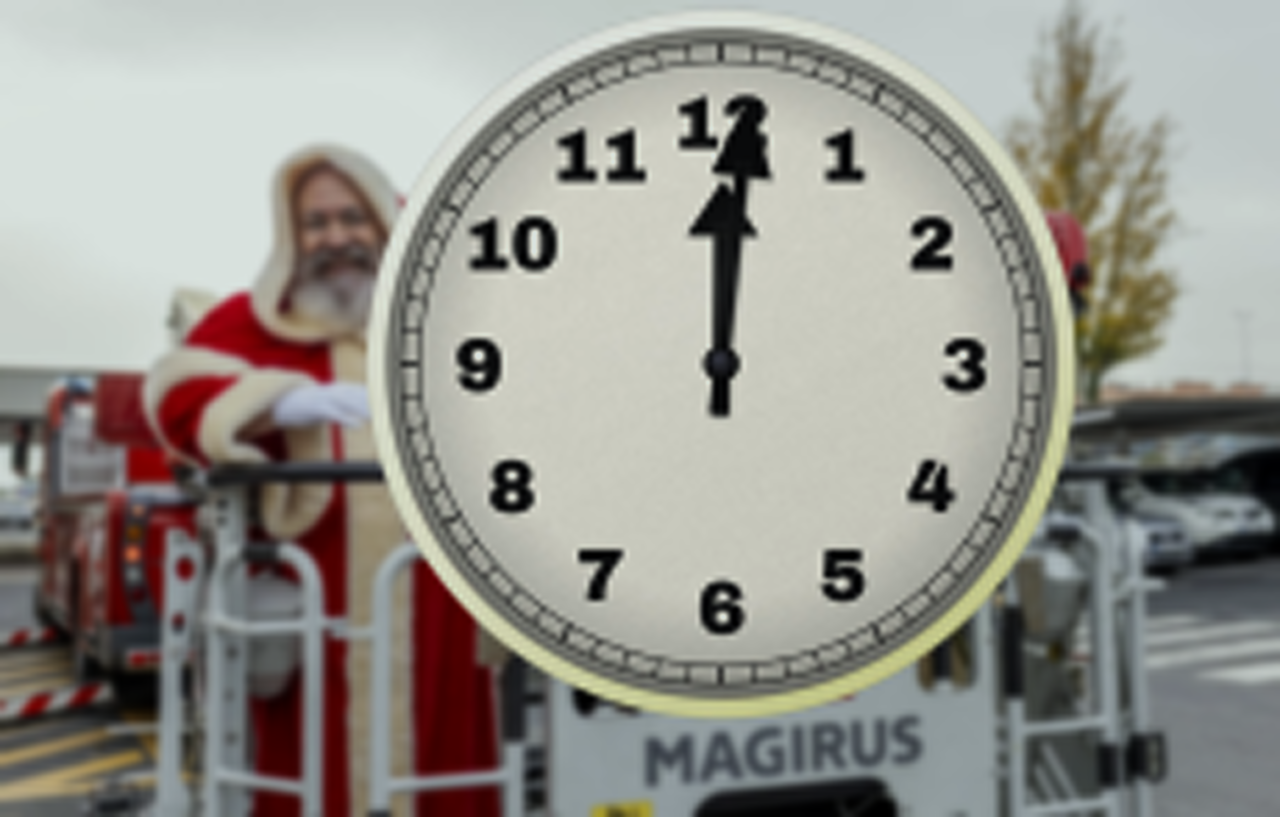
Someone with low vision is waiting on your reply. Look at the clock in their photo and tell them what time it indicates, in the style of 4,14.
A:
12,01
